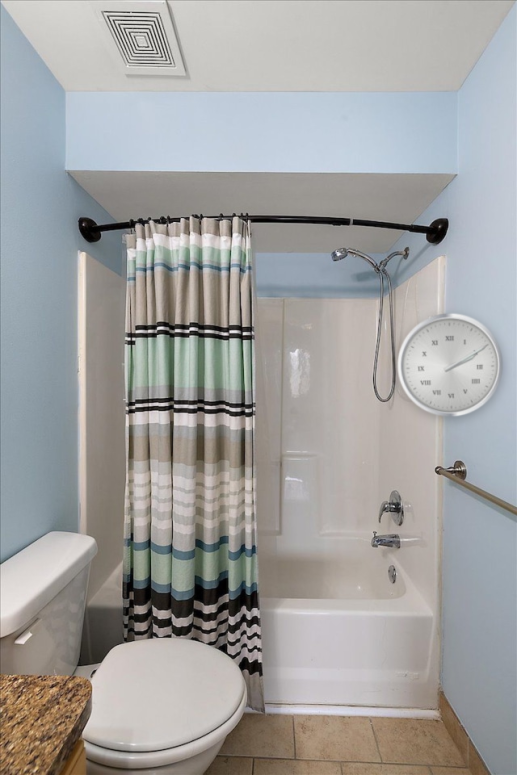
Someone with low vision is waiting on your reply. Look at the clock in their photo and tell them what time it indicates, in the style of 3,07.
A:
2,10
